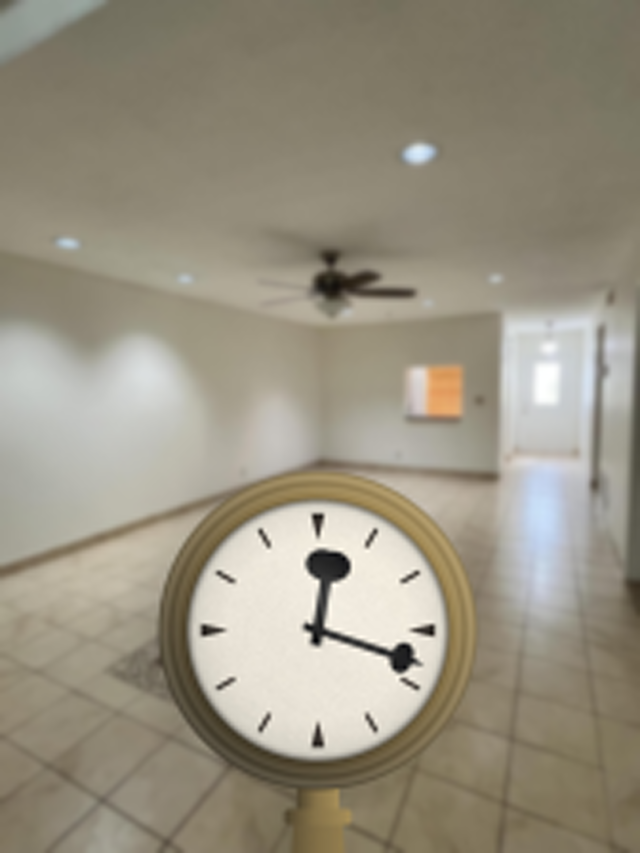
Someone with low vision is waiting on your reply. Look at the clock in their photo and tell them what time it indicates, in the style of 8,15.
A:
12,18
